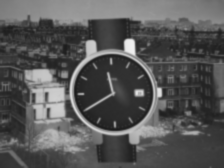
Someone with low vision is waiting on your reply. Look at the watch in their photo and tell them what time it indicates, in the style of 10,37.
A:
11,40
